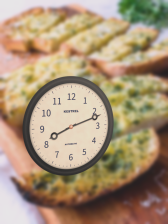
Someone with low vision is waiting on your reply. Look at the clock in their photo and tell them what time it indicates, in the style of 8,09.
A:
8,12
